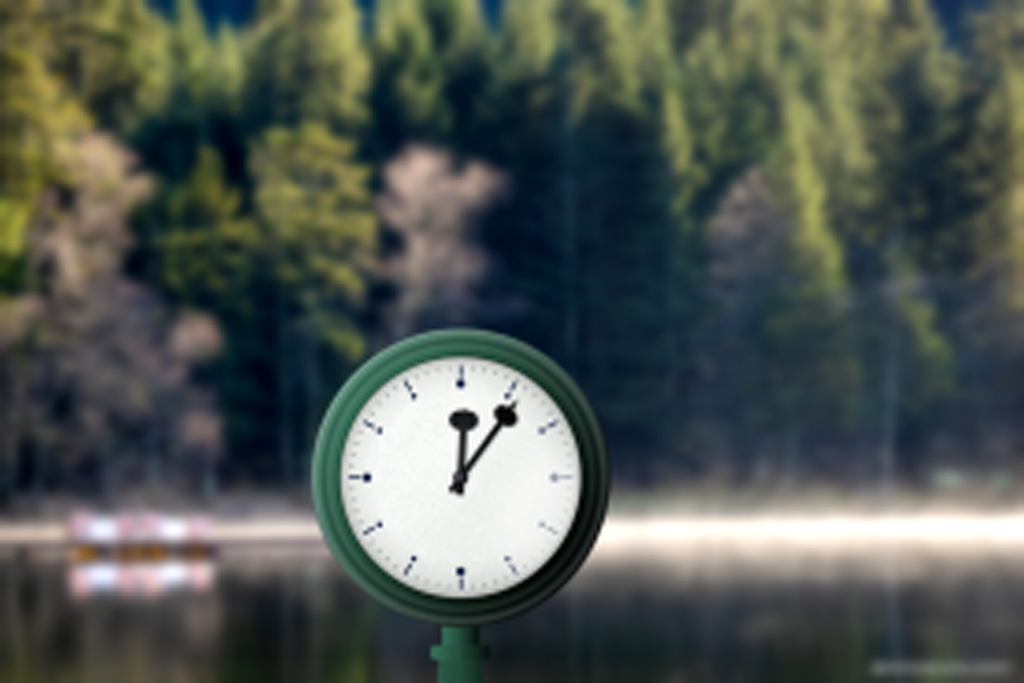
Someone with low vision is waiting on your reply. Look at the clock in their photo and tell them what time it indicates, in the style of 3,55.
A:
12,06
